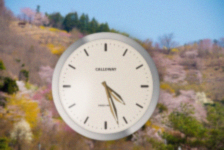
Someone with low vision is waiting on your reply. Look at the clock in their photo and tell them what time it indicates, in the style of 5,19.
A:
4,27
